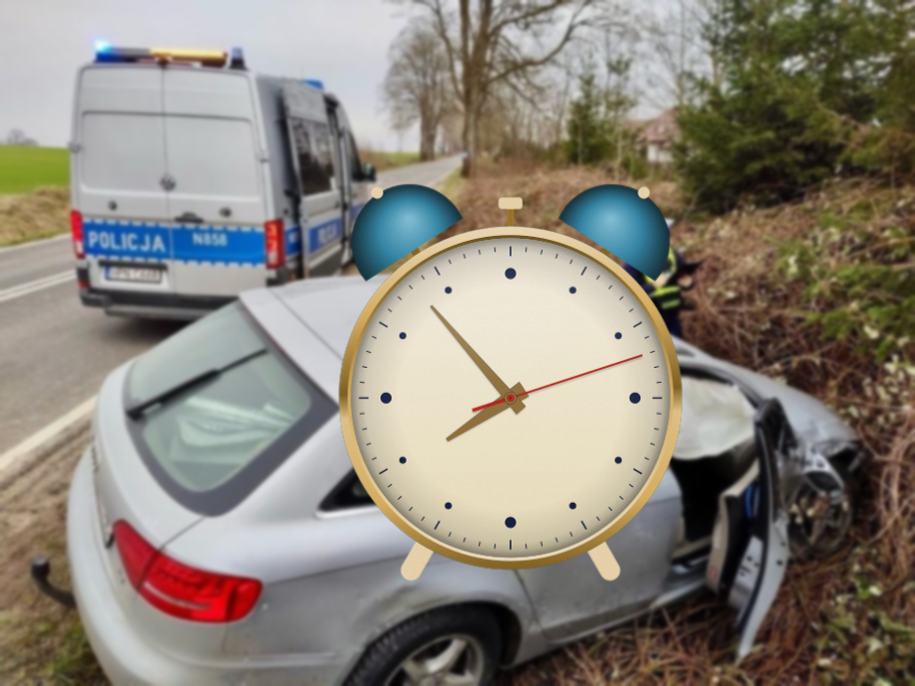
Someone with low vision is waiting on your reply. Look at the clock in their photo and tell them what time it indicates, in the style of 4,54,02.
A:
7,53,12
